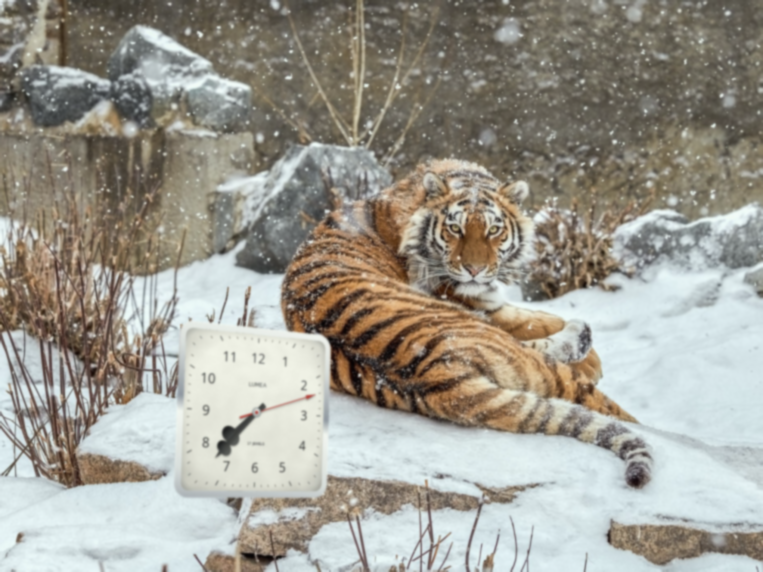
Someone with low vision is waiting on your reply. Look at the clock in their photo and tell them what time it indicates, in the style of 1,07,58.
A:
7,37,12
